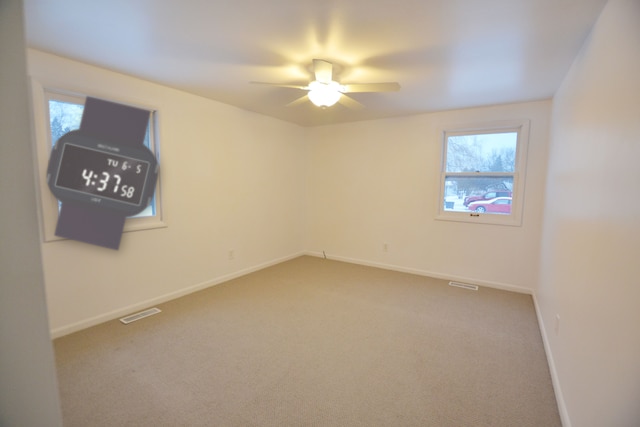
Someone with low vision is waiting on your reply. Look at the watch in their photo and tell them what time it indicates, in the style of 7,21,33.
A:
4,37,58
